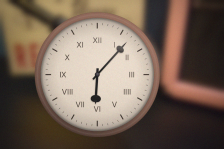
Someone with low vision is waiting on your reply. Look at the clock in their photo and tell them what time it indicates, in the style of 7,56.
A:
6,07
